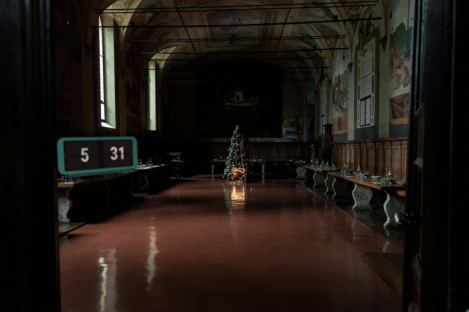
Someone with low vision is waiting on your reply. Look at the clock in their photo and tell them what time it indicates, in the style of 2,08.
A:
5,31
